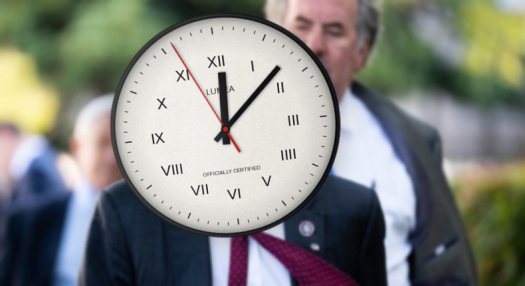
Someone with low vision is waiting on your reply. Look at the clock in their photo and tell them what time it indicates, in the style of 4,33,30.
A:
12,07,56
